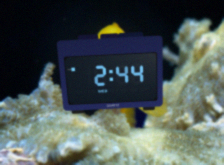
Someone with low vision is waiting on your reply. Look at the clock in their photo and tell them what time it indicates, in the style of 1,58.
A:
2,44
